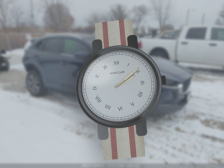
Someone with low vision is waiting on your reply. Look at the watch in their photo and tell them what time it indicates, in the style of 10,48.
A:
2,09
